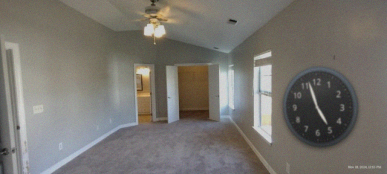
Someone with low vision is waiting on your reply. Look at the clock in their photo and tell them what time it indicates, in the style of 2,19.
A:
4,57
